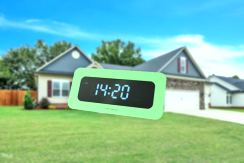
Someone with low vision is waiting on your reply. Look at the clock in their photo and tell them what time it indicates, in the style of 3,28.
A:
14,20
